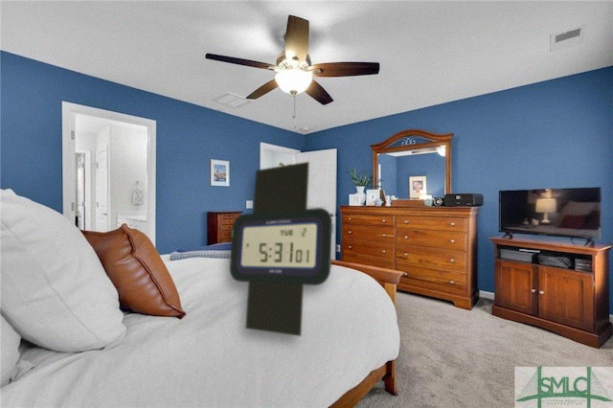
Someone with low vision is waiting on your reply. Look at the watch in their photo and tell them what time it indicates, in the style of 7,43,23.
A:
5,31,01
